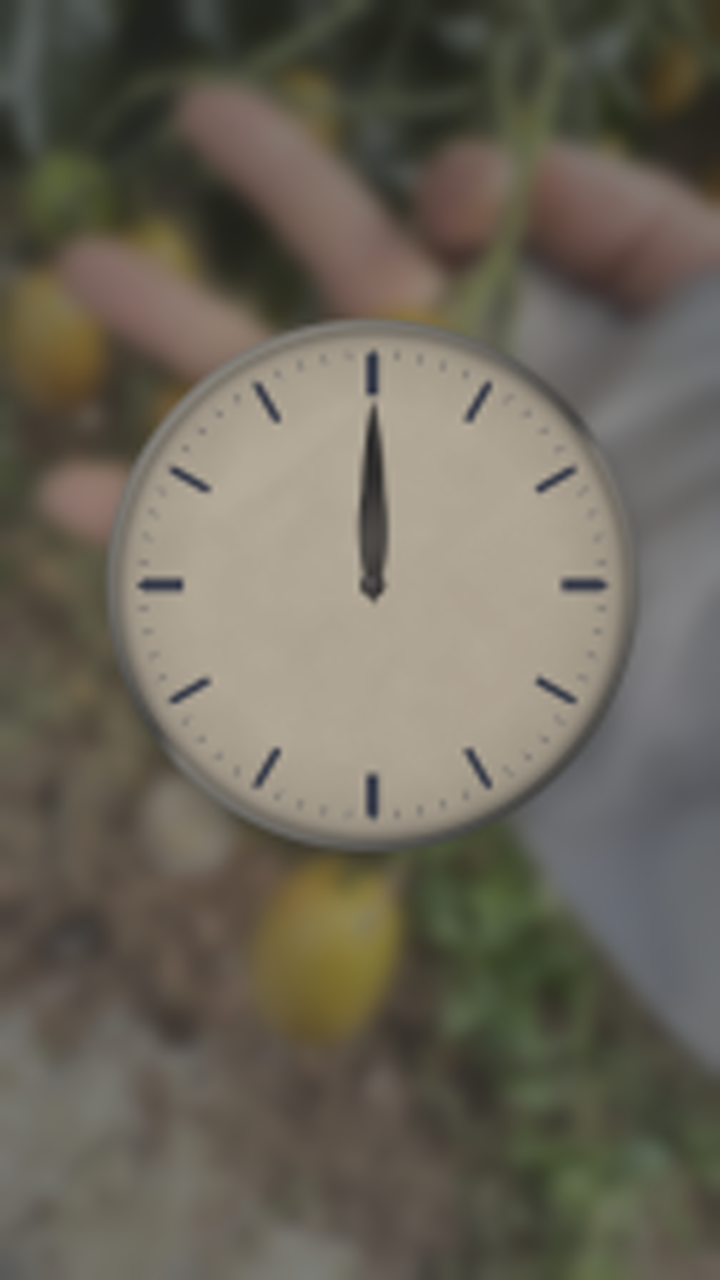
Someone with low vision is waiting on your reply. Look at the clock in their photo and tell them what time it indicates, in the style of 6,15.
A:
12,00
